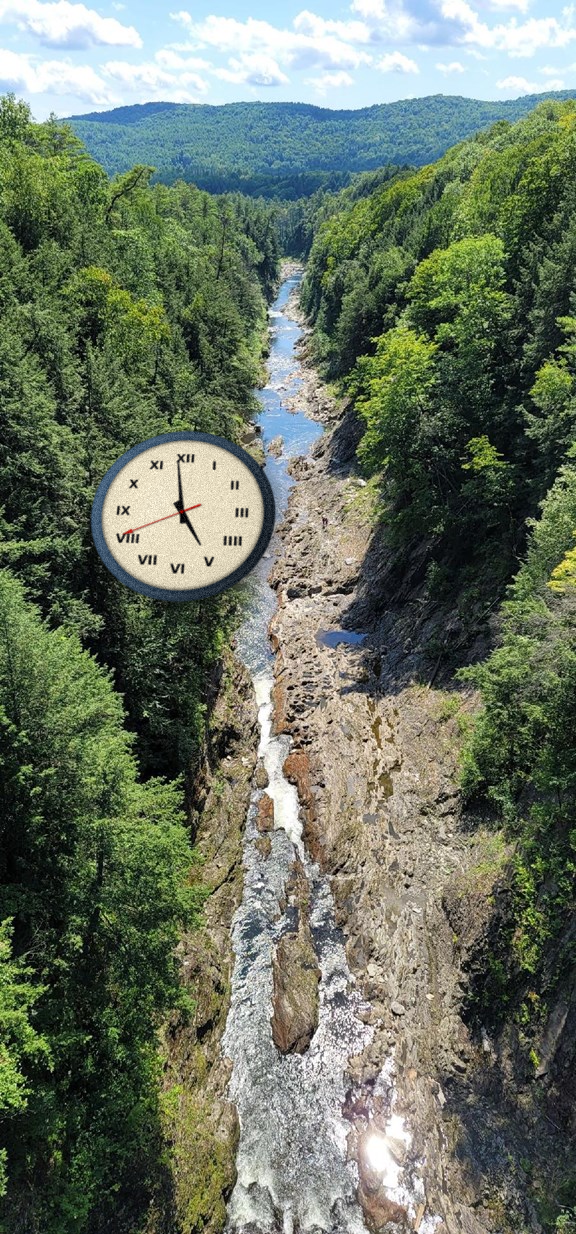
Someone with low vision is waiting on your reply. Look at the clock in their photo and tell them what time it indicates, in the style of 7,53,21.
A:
4,58,41
